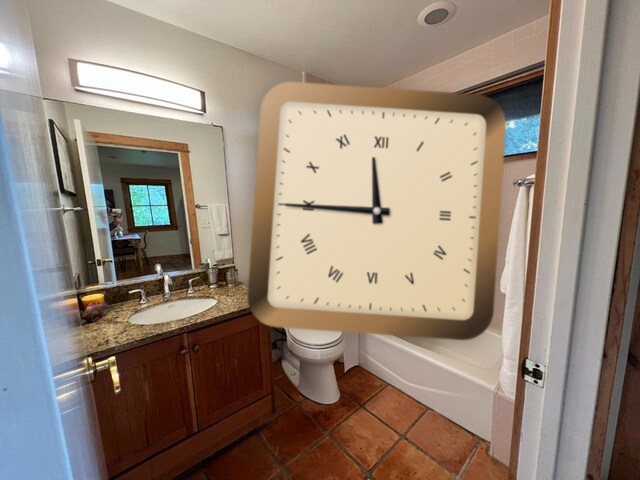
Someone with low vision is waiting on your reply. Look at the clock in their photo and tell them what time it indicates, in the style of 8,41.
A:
11,45
